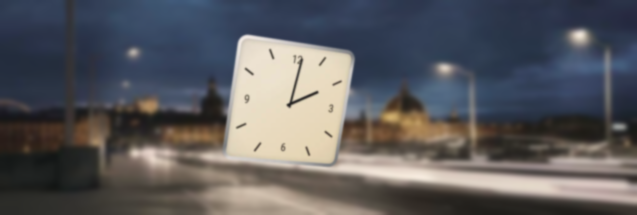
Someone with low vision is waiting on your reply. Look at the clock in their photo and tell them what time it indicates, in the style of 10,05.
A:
2,01
